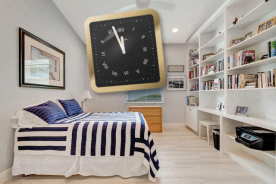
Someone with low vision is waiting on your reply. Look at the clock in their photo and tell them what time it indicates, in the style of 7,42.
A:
11,57
